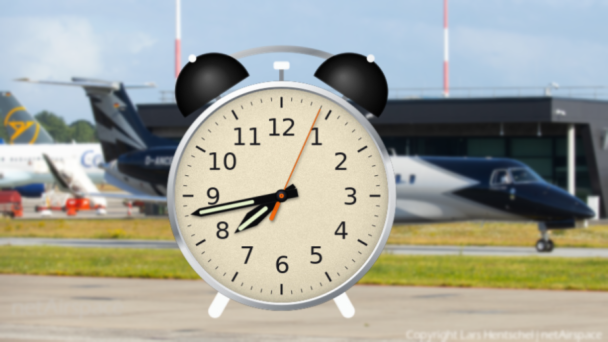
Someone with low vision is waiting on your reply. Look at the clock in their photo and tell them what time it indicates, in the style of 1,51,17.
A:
7,43,04
